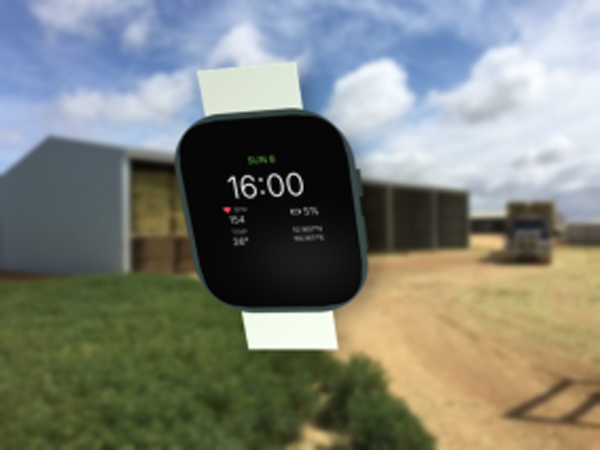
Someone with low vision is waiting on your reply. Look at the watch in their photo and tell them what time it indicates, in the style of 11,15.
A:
16,00
